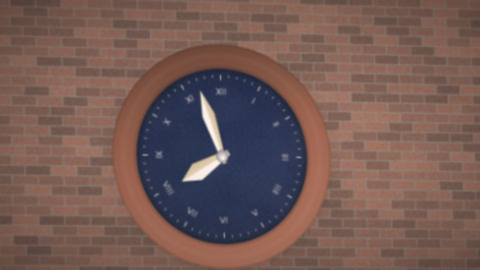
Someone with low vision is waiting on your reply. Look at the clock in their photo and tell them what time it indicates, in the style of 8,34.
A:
7,57
